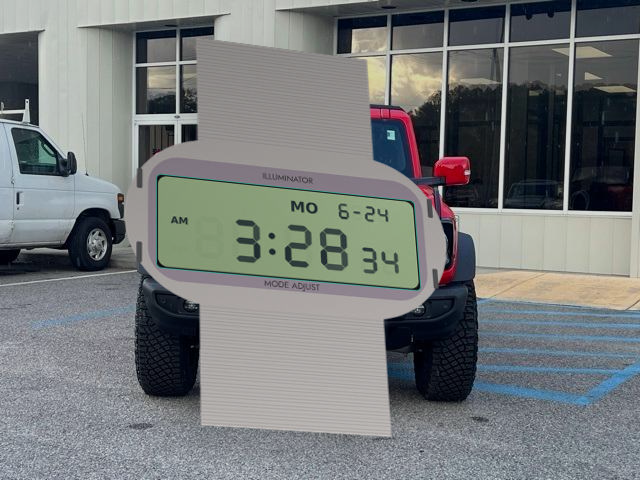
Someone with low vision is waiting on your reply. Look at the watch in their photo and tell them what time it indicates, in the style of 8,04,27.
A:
3,28,34
